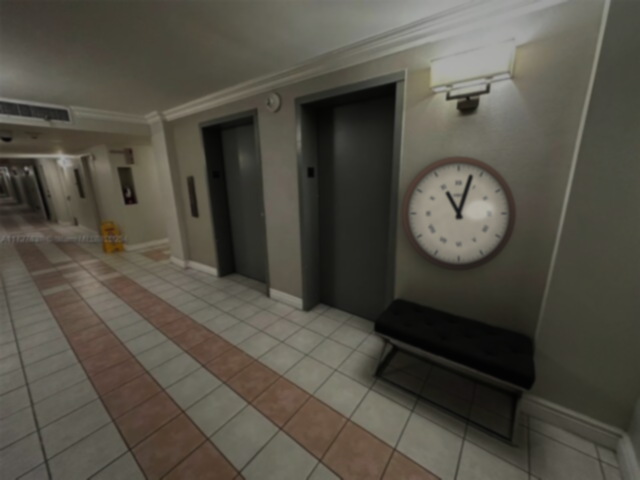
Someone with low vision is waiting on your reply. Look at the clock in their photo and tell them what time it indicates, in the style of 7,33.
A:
11,03
